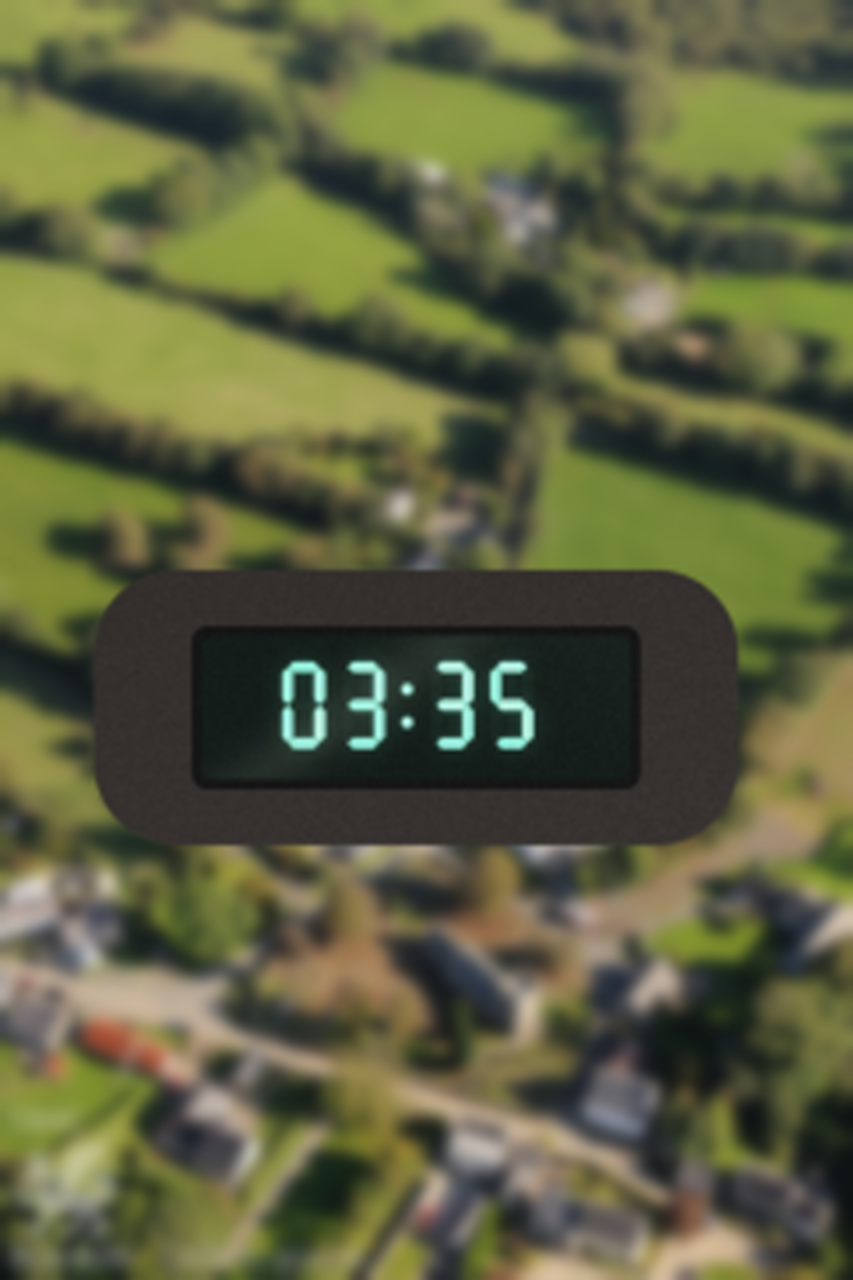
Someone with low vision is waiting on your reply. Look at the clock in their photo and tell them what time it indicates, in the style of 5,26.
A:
3,35
